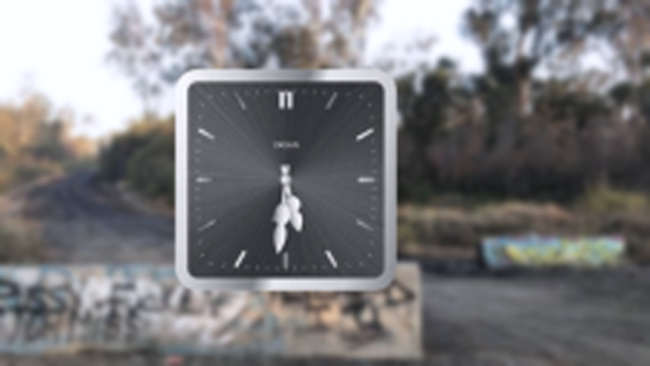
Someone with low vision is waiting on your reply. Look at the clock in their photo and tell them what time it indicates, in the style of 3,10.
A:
5,31
